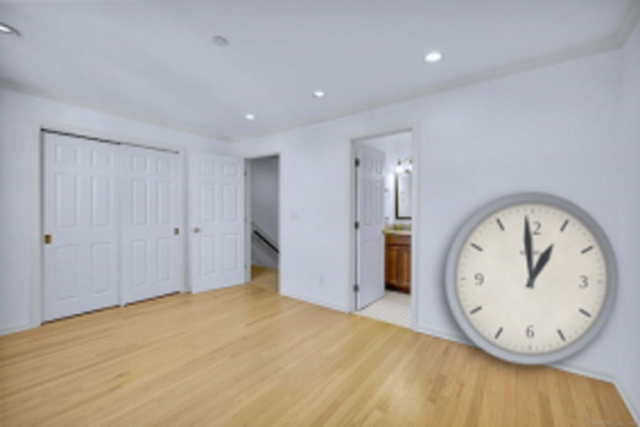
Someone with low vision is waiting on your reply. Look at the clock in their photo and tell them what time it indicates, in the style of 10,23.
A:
12,59
